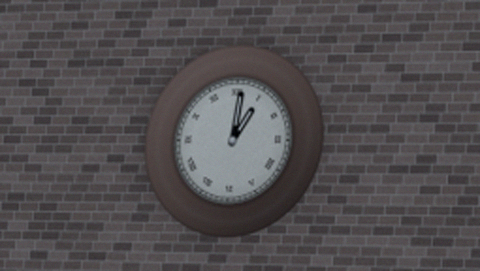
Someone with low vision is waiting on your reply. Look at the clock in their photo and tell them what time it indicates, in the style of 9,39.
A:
1,01
